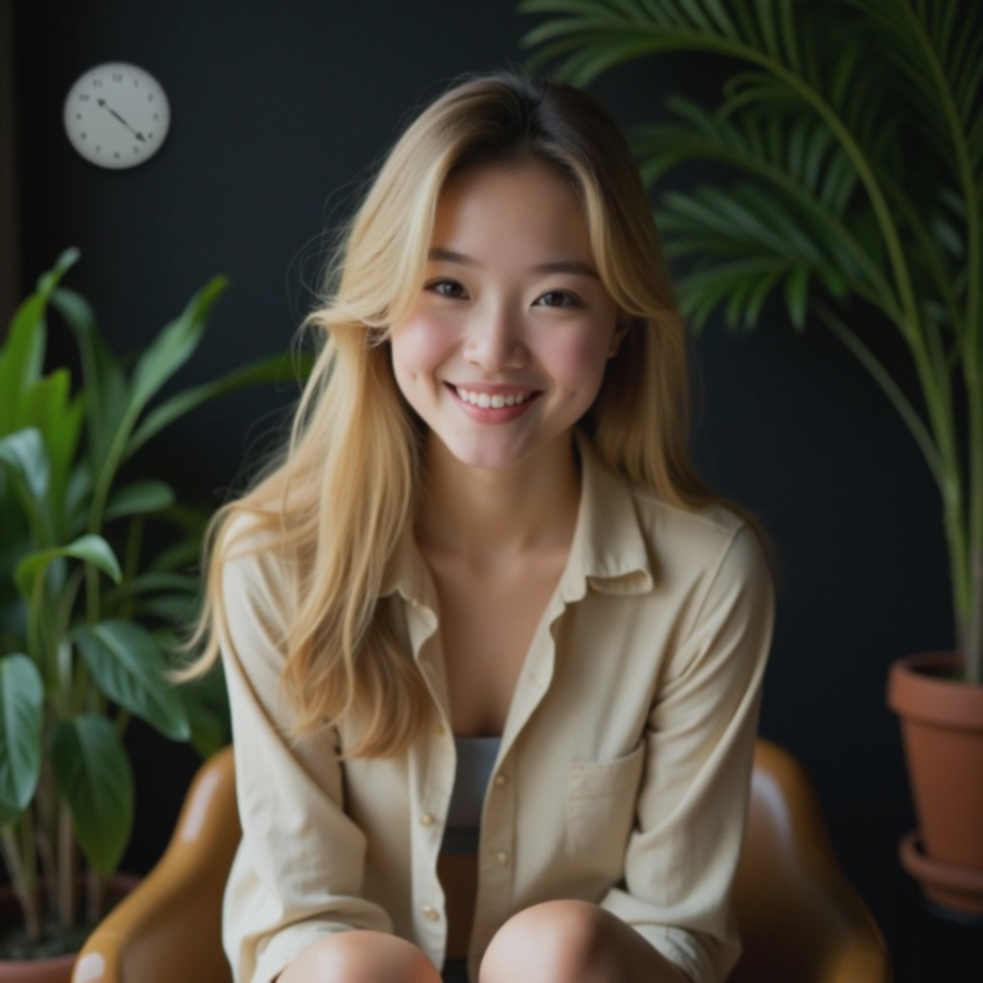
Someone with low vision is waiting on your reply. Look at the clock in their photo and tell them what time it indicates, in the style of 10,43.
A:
10,22
